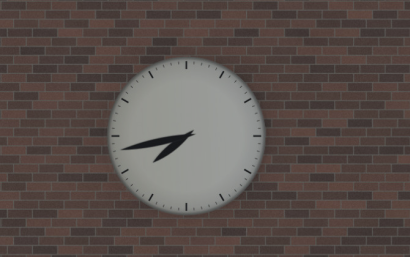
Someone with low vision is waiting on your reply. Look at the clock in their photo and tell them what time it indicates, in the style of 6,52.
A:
7,43
